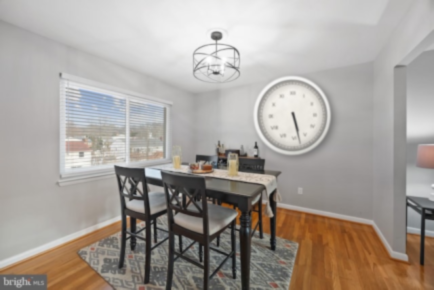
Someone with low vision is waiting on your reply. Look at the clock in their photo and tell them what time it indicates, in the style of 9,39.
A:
5,28
